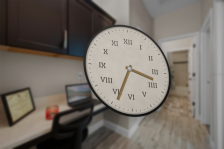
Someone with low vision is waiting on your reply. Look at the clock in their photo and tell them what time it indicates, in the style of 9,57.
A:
3,34
